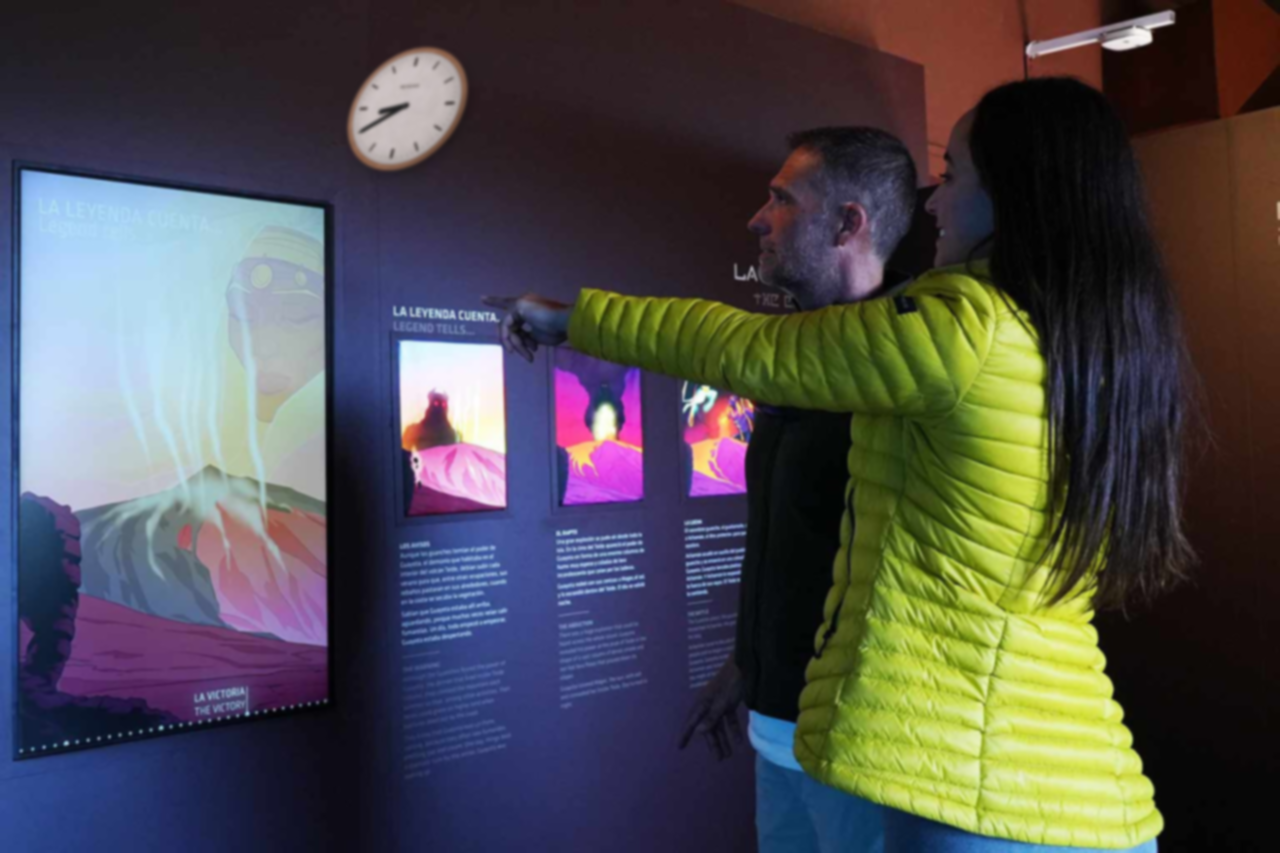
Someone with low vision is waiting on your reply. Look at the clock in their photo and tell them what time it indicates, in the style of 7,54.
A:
8,40
